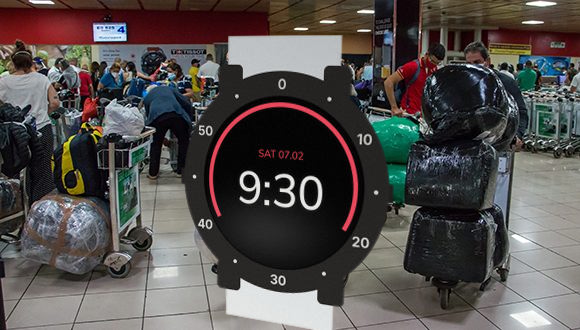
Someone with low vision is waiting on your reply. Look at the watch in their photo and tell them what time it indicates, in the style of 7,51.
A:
9,30
